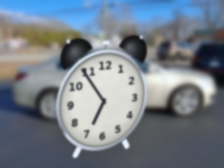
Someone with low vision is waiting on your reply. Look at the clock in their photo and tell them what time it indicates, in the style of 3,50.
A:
6,54
